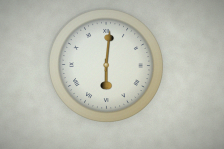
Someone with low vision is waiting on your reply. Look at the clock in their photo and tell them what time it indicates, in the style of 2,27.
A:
6,01
